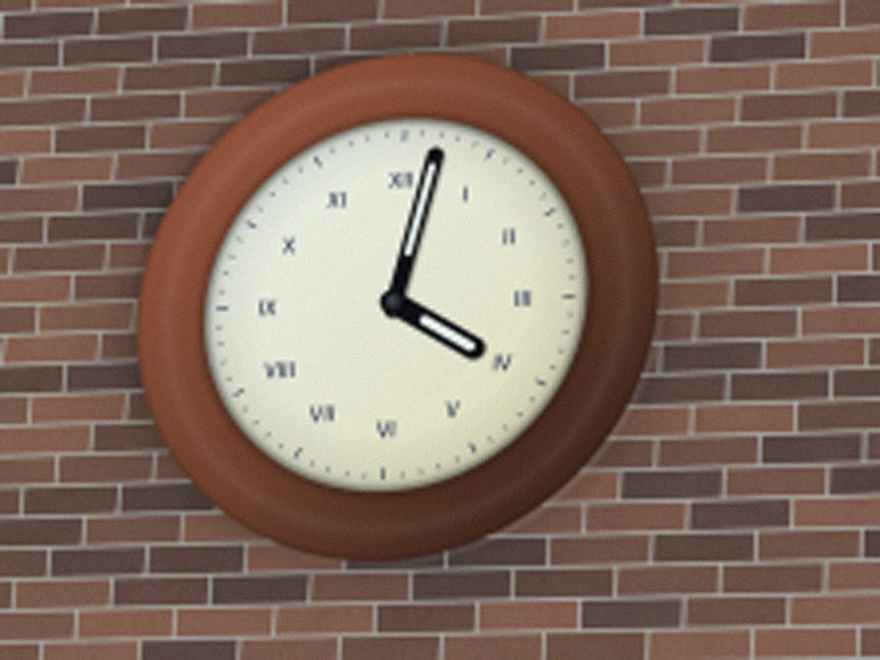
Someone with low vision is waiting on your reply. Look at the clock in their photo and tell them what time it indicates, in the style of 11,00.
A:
4,02
